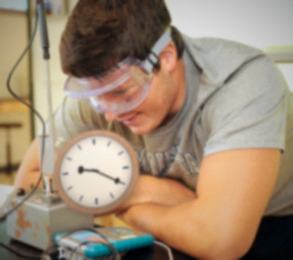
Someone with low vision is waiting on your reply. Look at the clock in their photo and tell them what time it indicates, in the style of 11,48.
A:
9,20
